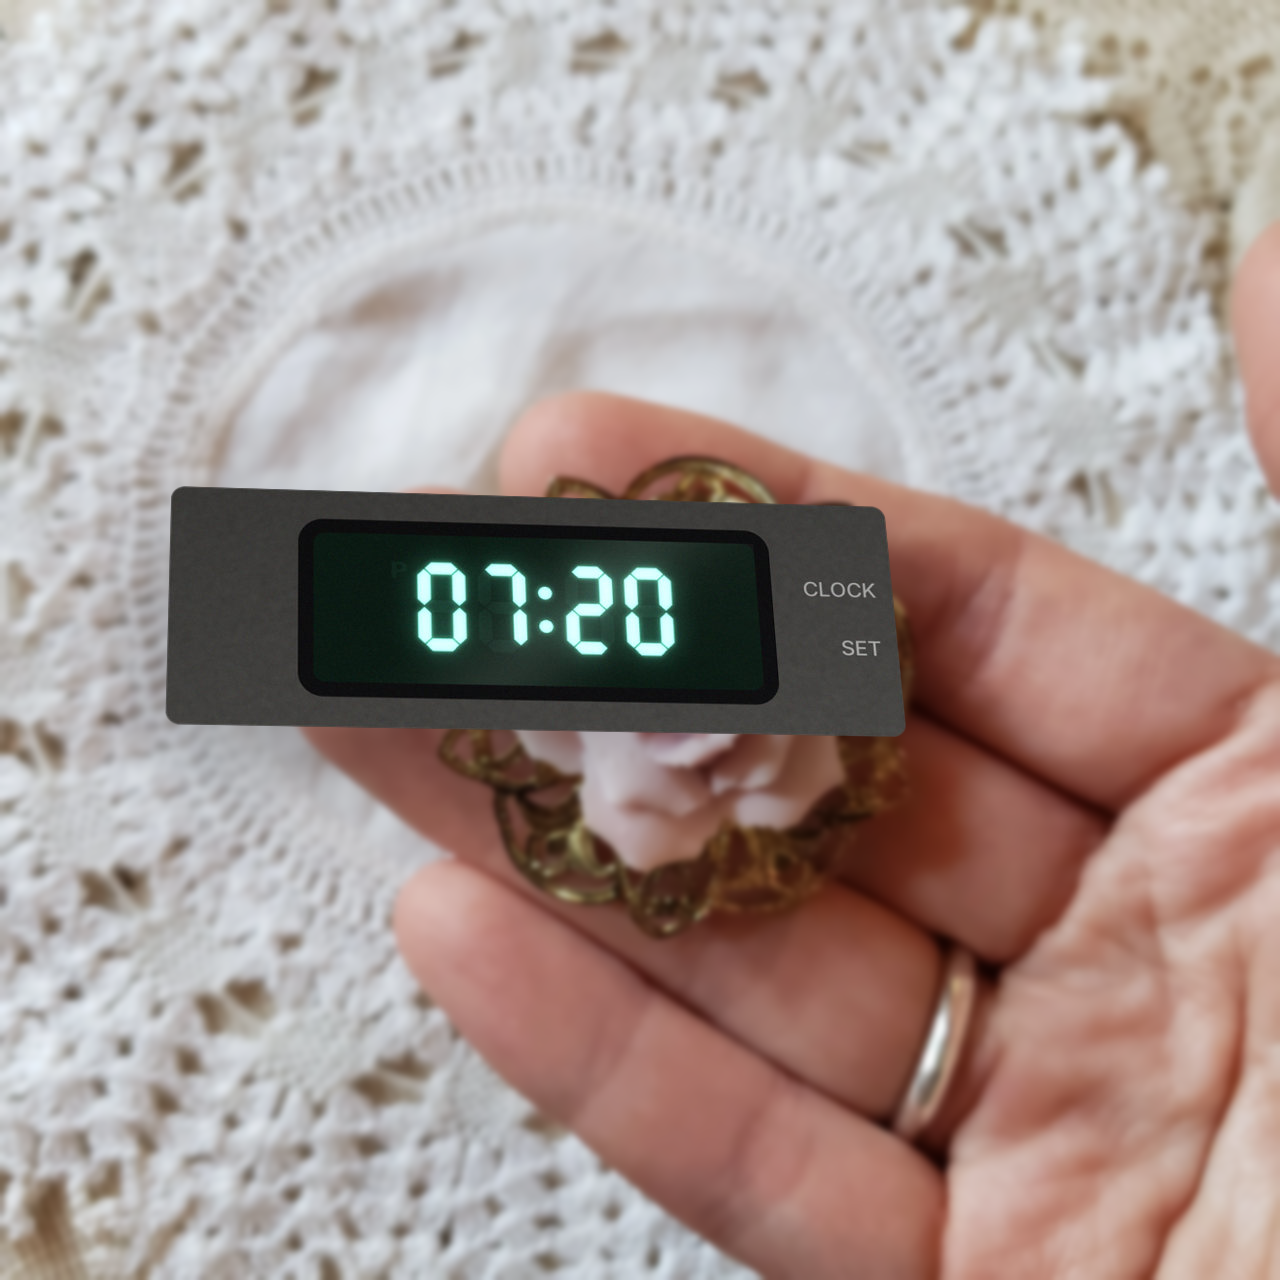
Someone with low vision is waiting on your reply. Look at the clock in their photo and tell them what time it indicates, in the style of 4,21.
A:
7,20
